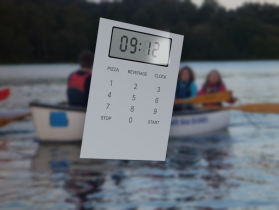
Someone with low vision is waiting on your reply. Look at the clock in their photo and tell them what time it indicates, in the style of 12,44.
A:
9,12
